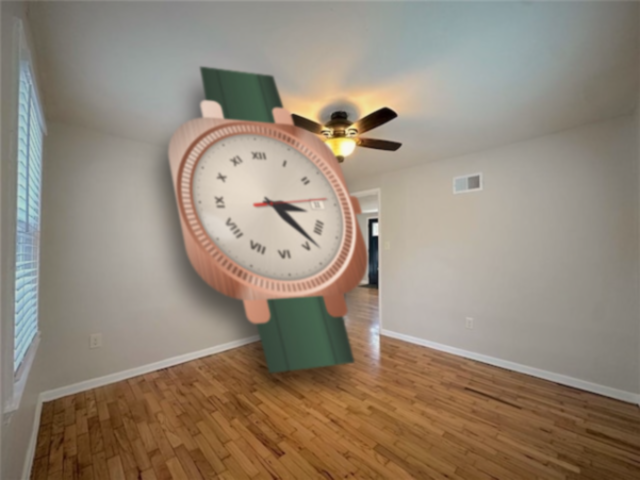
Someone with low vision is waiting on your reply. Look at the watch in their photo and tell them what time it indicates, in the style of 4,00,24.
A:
3,23,14
